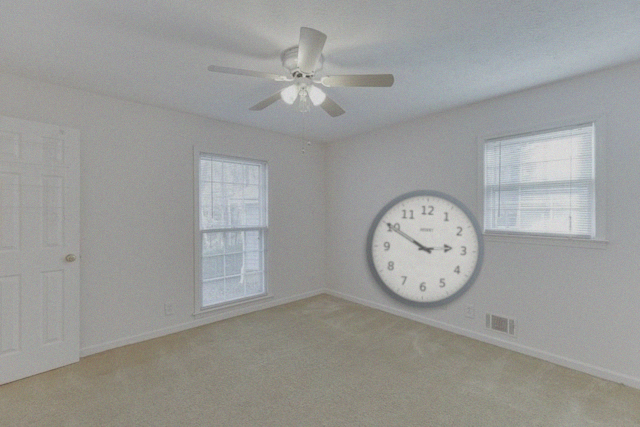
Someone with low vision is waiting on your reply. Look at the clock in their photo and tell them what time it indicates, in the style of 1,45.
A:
2,50
